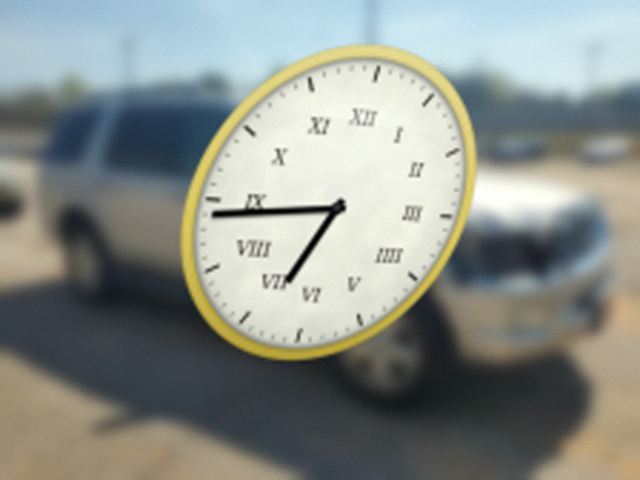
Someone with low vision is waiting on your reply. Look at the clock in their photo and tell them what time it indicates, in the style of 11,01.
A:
6,44
